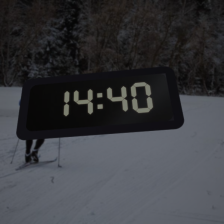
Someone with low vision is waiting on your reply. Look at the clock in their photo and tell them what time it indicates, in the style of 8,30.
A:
14,40
